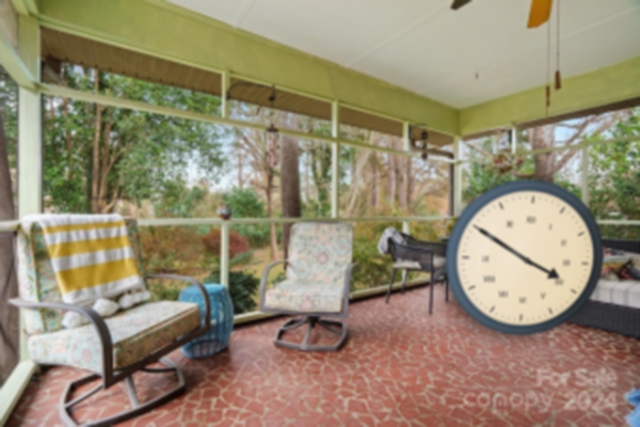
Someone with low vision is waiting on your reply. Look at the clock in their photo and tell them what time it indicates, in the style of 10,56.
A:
3,50
